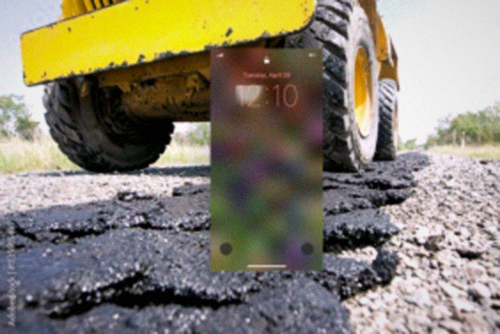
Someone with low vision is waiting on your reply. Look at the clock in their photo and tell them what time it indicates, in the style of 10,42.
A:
12,10
